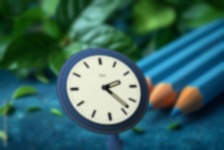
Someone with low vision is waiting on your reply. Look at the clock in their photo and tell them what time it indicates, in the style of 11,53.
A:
2,23
